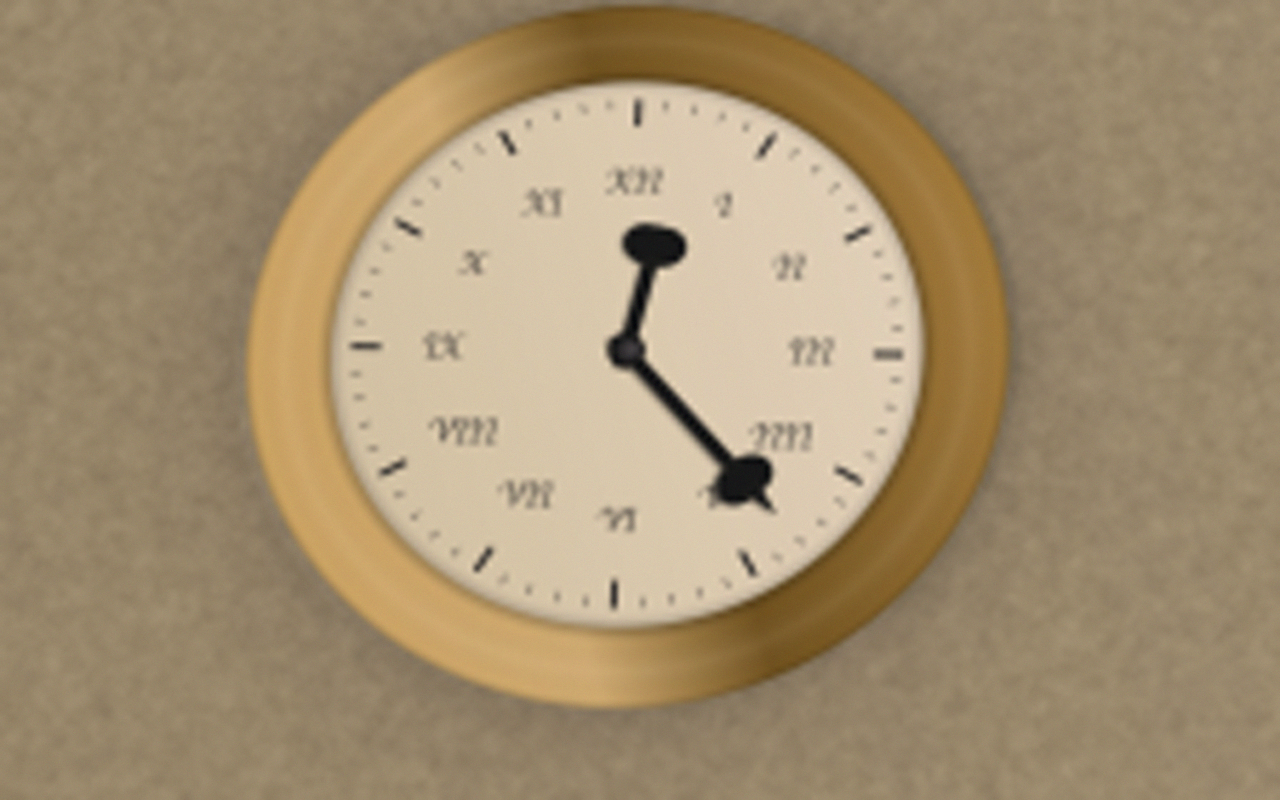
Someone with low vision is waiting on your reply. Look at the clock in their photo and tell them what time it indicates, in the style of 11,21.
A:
12,23
